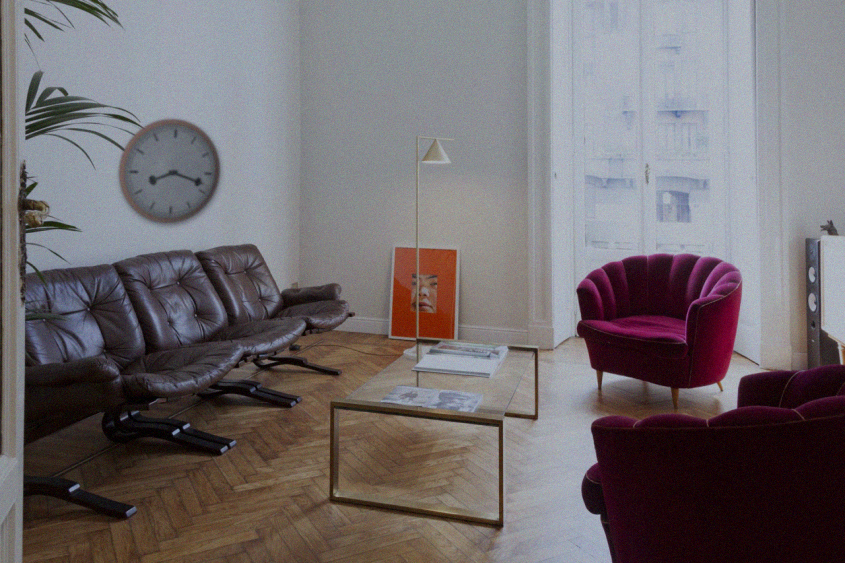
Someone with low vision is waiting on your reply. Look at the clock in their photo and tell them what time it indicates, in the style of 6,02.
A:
8,18
